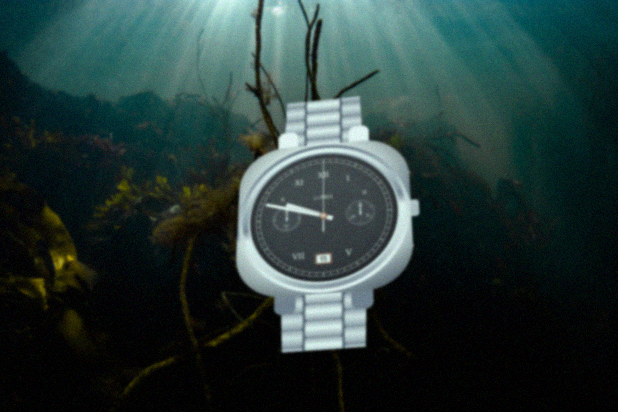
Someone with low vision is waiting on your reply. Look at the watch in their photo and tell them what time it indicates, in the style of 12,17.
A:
9,48
